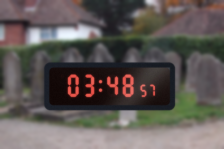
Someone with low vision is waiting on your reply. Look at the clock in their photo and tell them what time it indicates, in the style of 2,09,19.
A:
3,48,57
